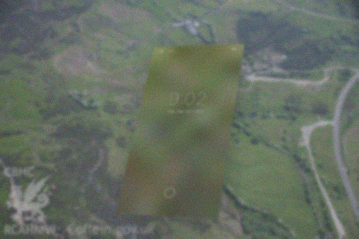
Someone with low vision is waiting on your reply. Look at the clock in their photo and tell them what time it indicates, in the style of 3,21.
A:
9,02
